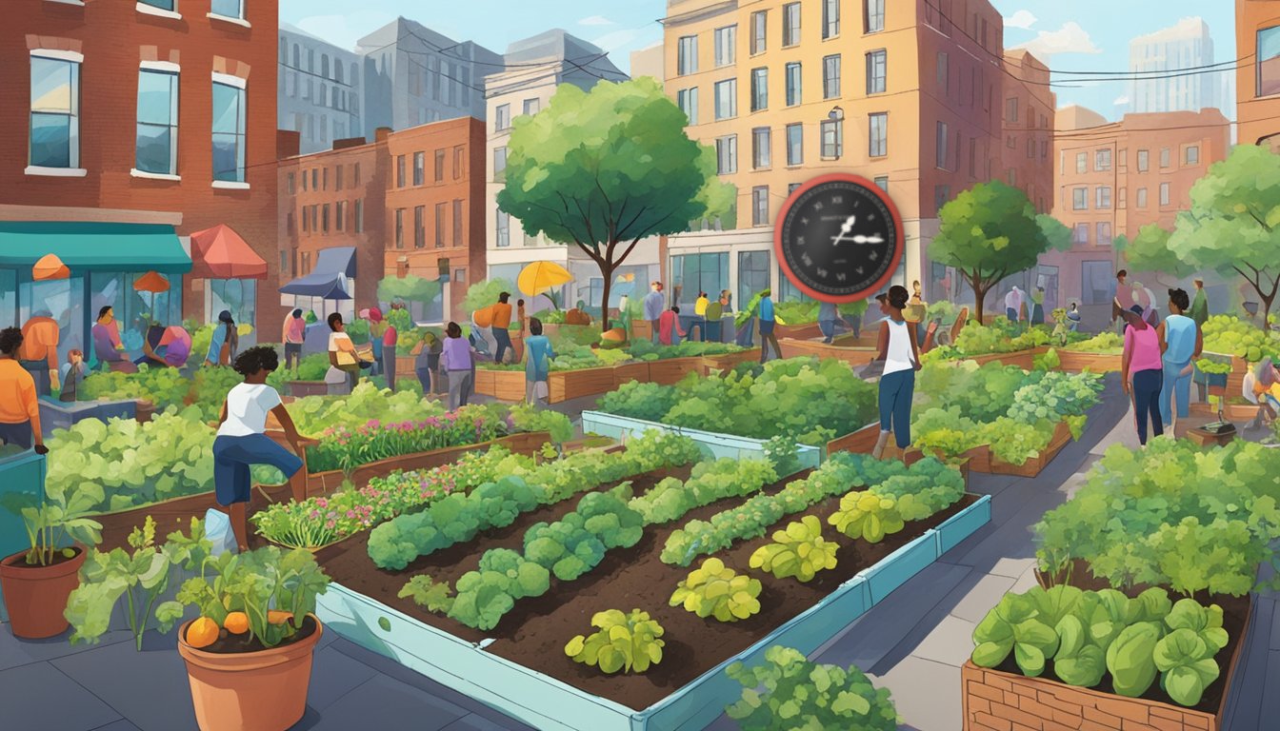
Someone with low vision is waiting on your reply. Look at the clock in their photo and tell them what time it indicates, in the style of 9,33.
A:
1,16
